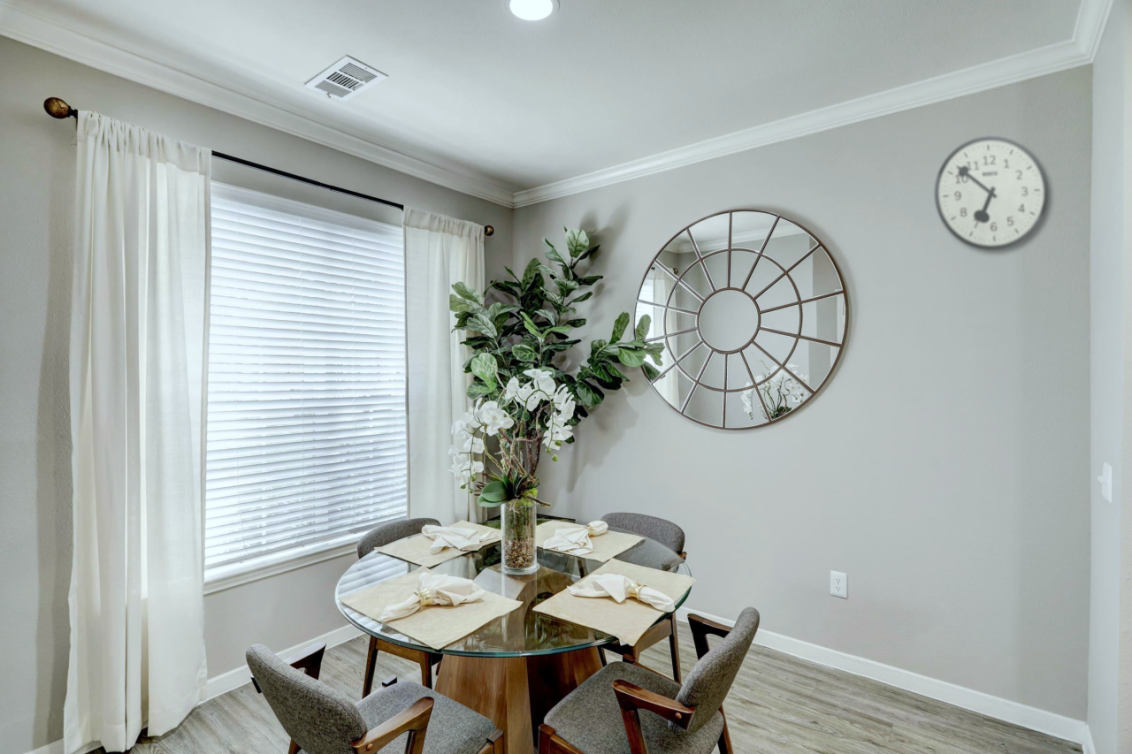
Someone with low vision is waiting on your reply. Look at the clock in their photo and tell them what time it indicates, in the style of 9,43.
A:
6,52
